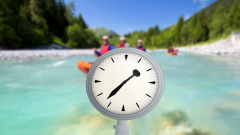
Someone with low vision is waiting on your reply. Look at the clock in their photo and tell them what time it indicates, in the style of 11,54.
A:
1,37
